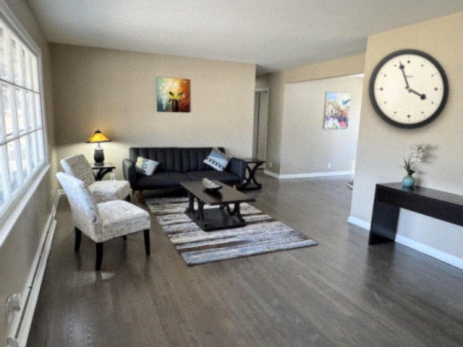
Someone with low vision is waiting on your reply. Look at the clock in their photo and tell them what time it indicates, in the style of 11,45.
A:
3,57
